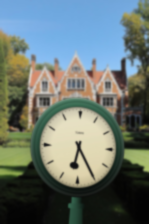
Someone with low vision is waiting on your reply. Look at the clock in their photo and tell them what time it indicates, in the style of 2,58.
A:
6,25
